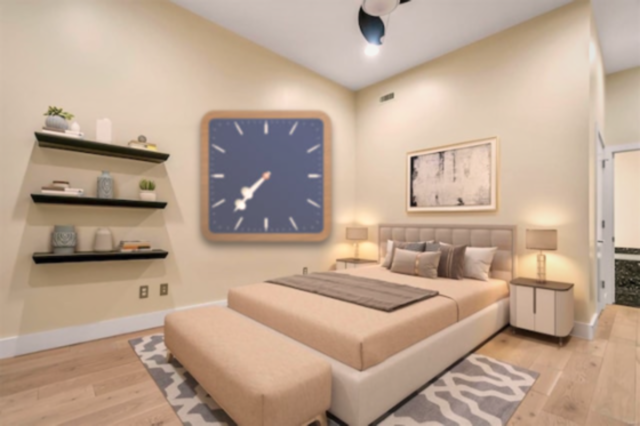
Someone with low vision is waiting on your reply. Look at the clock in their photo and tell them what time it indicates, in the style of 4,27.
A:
7,37
